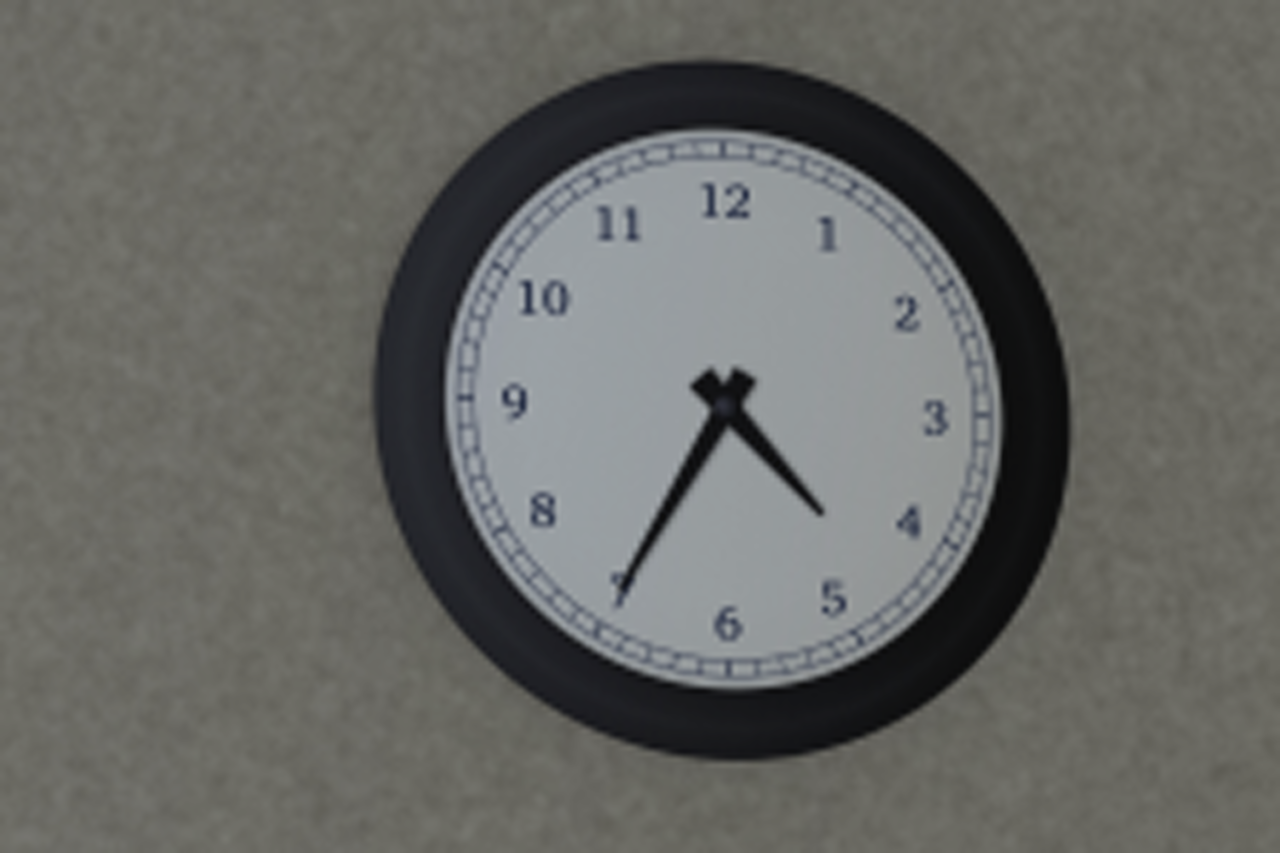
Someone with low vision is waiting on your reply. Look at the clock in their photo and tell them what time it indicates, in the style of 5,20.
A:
4,35
